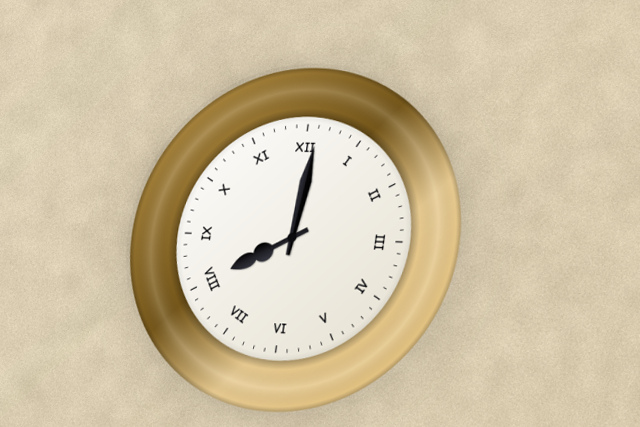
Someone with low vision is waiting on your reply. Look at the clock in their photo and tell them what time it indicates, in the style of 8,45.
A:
8,01
